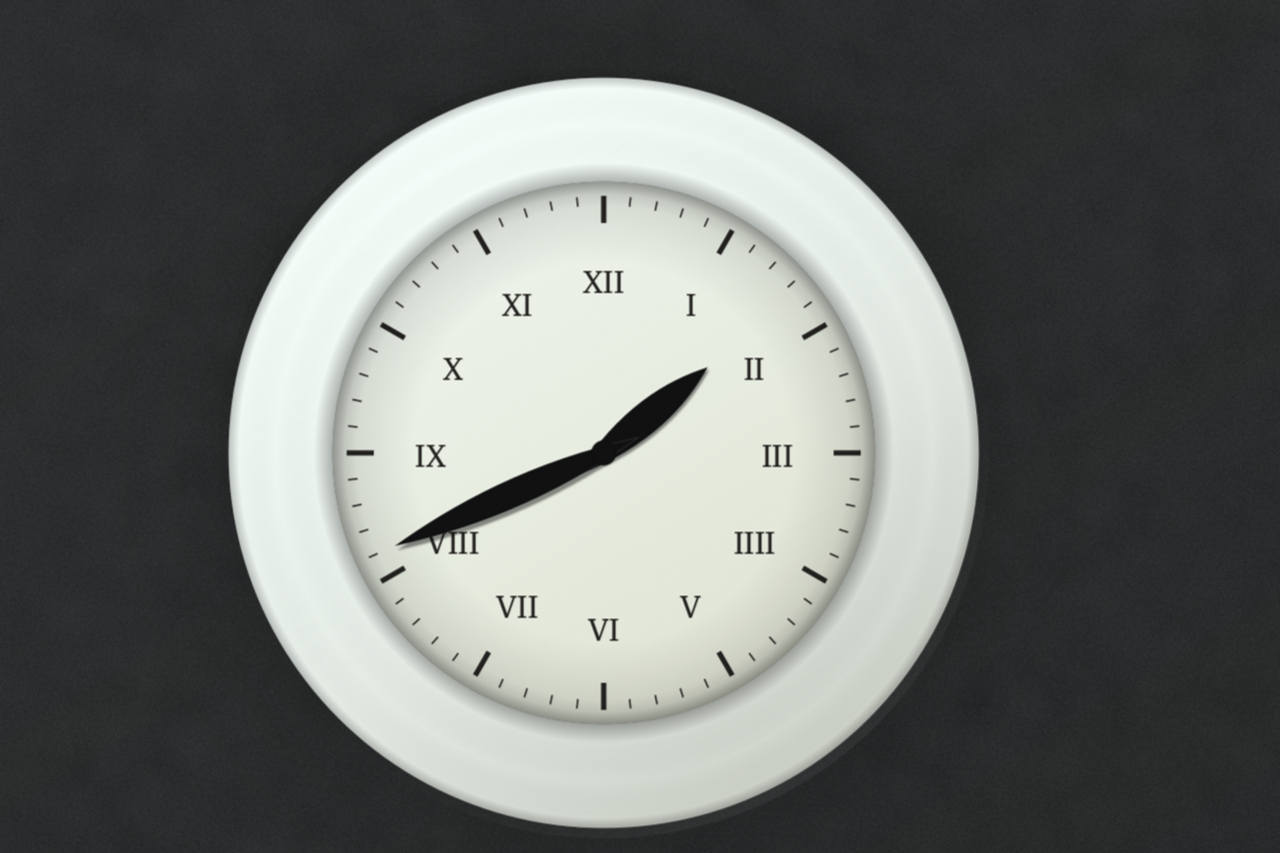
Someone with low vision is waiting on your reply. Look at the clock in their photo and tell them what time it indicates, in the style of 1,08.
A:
1,41
